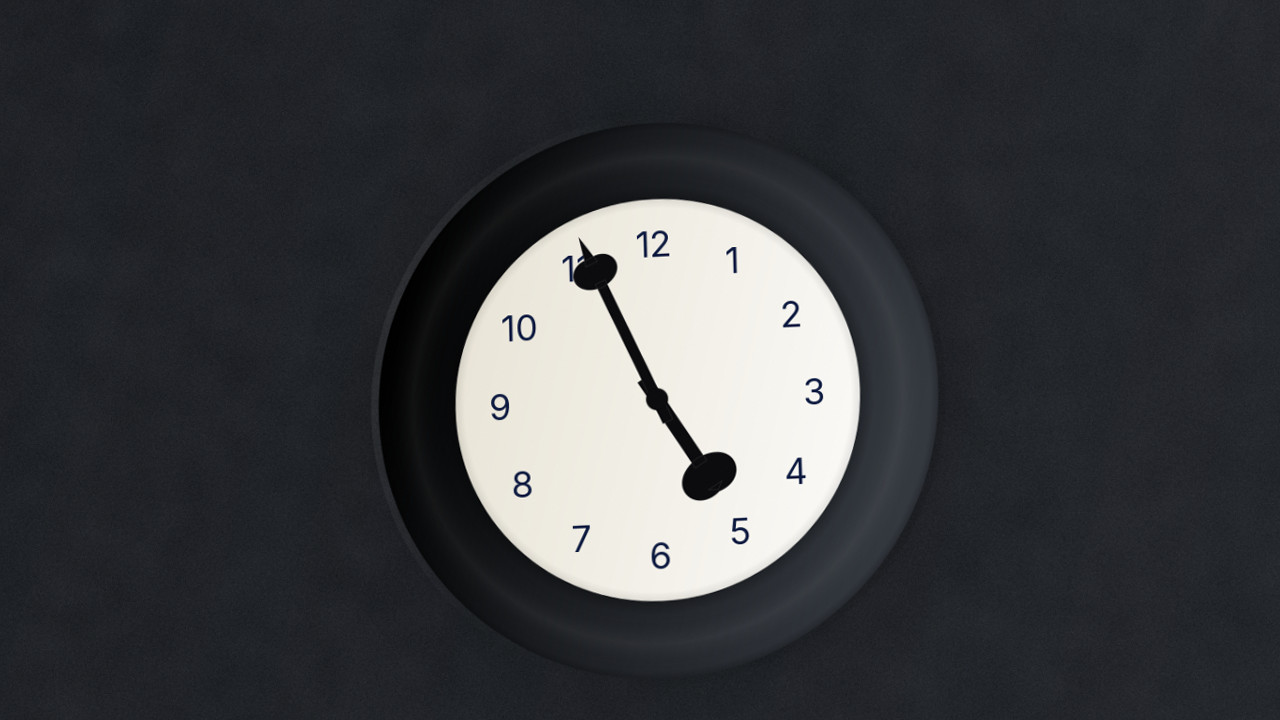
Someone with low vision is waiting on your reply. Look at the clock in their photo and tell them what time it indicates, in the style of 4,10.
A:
4,56
